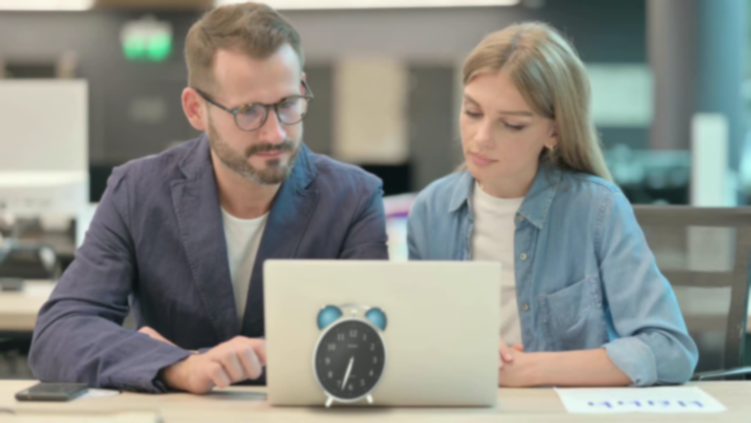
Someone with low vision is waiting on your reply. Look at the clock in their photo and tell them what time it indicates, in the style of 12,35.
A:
6,33
